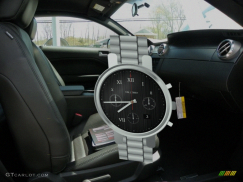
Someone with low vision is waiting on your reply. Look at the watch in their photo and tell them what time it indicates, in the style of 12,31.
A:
7,44
